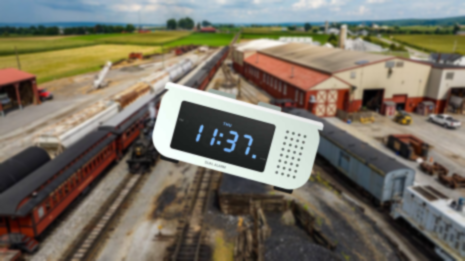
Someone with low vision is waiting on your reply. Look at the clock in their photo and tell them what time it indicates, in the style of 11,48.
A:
11,37
